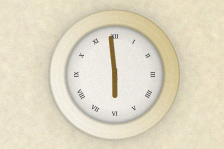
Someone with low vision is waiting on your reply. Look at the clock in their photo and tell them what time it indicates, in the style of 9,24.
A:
5,59
